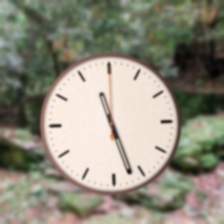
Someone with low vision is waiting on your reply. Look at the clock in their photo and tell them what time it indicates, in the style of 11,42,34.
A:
11,27,00
